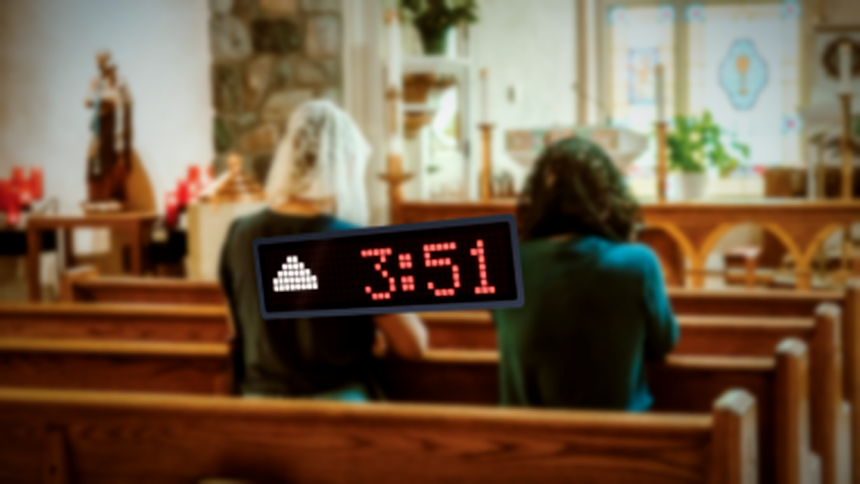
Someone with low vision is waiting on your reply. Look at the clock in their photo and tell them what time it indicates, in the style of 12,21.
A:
3,51
